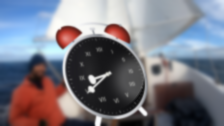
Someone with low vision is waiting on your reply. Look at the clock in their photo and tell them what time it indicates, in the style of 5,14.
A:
8,40
